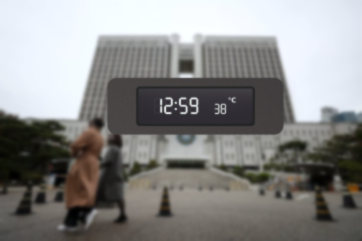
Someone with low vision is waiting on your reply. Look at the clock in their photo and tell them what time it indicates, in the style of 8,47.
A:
12,59
